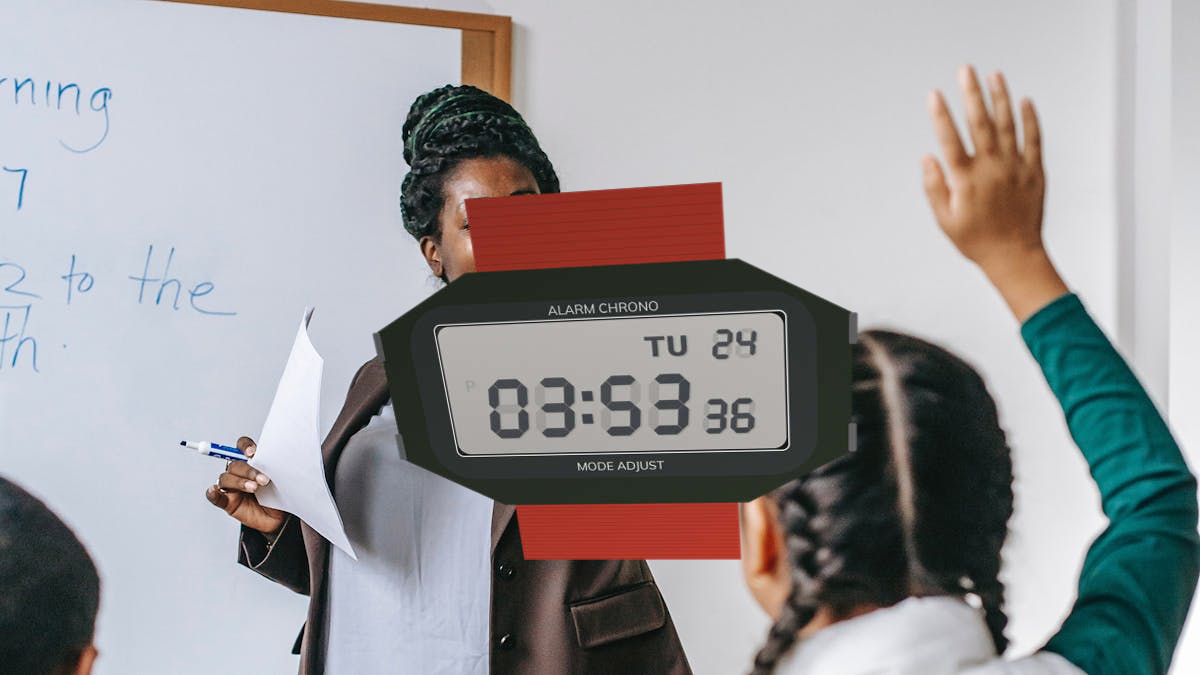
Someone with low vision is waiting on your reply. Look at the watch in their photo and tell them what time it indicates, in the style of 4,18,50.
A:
3,53,36
